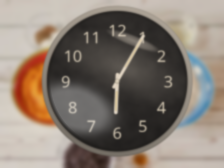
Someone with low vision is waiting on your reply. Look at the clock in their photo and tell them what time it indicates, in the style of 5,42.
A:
6,05
